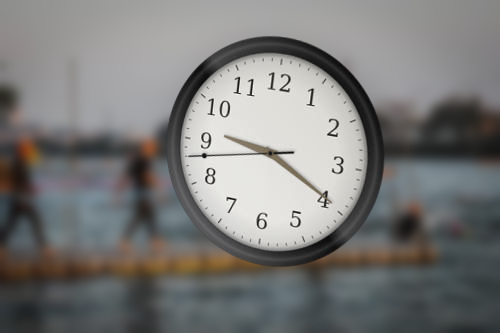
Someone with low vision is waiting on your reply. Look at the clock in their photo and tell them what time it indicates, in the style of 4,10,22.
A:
9,19,43
